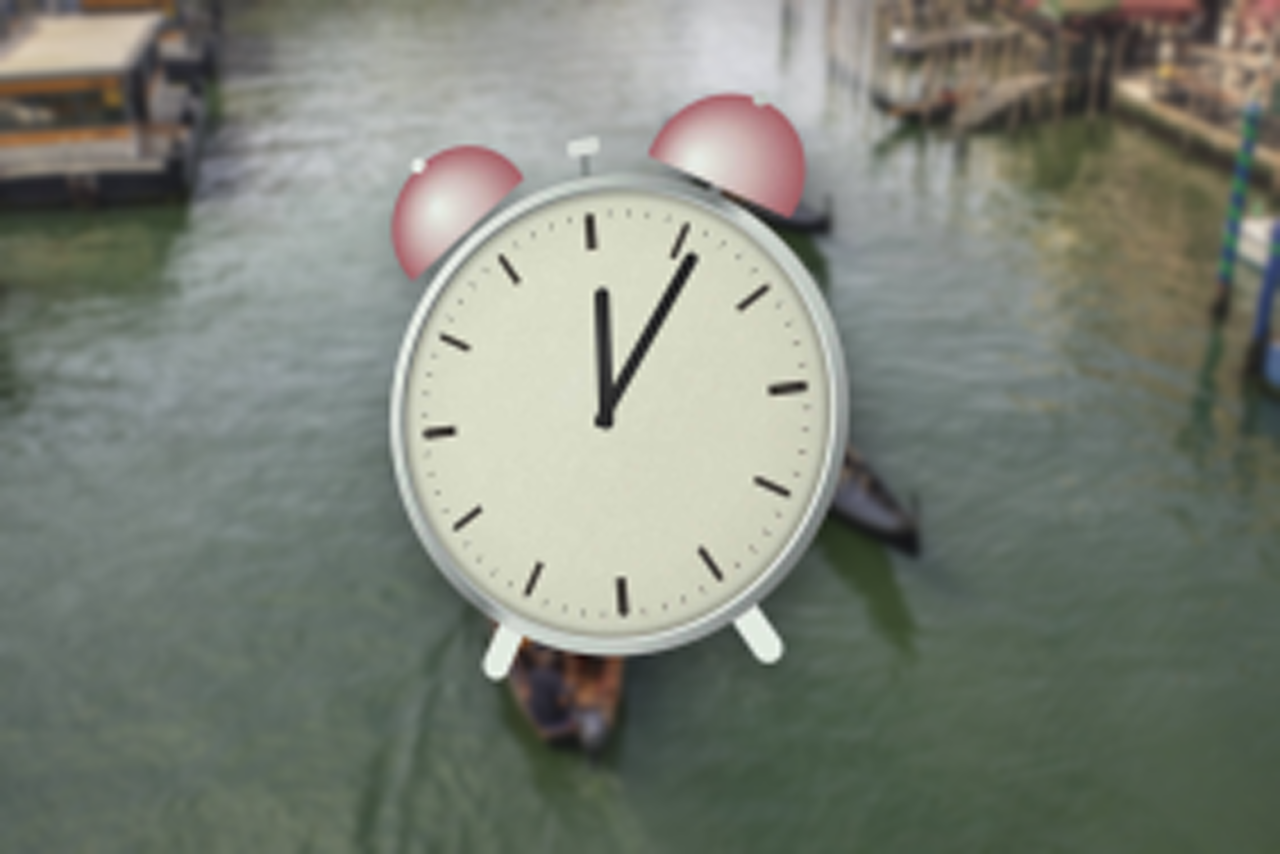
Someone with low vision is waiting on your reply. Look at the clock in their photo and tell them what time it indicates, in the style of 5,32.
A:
12,06
